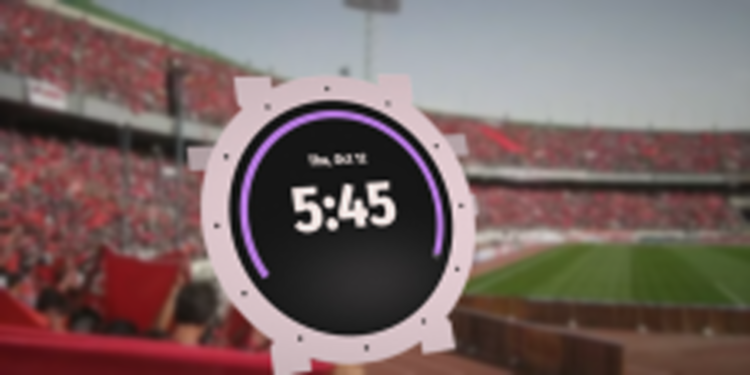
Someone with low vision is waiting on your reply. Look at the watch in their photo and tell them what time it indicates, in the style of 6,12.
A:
5,45
